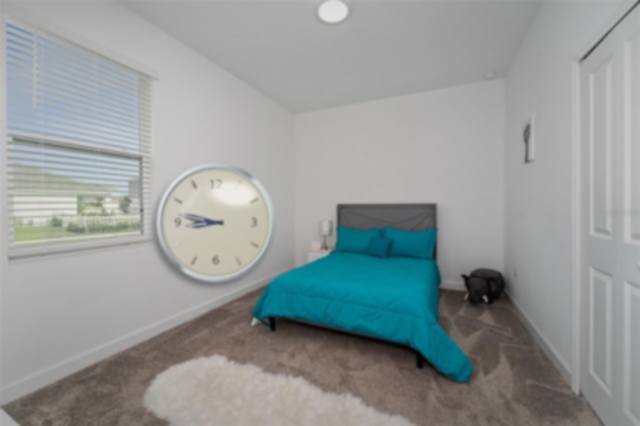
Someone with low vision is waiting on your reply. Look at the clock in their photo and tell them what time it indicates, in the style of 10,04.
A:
8,47
